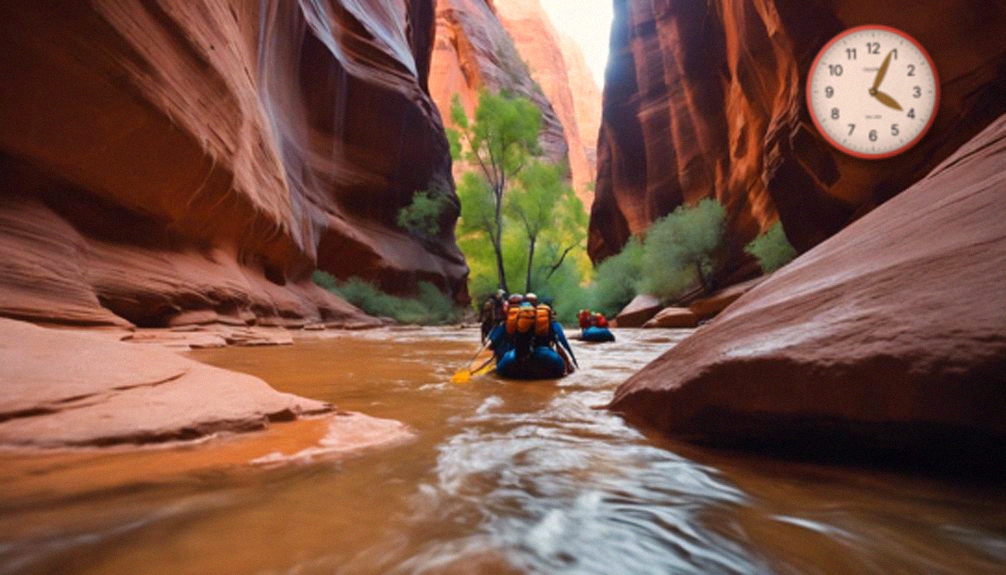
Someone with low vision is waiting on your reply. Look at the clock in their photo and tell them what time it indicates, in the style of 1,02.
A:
4,04
